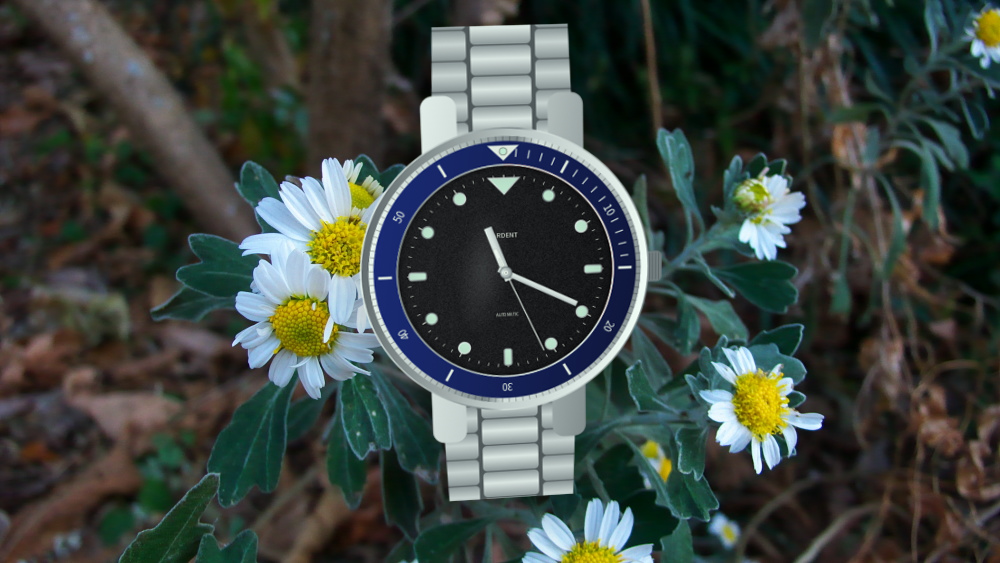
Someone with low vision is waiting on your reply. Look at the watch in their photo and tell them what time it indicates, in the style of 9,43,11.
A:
11,19,26
